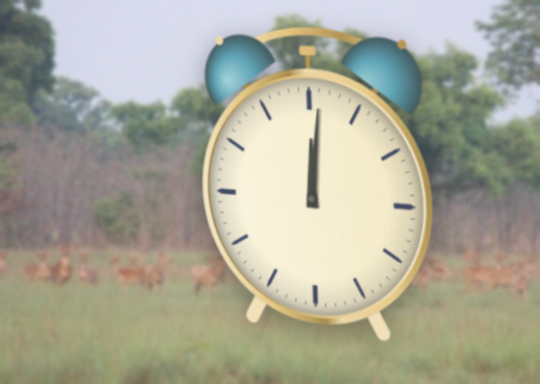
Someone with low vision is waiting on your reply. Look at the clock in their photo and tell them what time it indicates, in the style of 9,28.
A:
12,01
